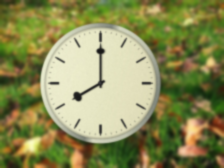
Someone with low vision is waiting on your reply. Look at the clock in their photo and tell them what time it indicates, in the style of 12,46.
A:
8,00
